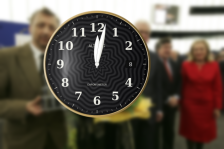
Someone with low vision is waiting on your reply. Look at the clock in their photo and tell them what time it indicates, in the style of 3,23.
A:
12,02
